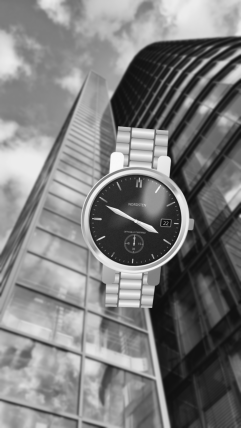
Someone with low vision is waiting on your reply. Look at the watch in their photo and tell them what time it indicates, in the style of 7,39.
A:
3,49
